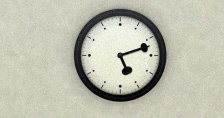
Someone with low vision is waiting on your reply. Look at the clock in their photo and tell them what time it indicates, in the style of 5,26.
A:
5,12
